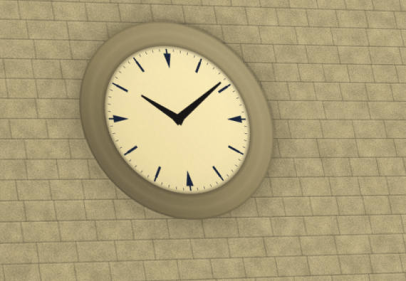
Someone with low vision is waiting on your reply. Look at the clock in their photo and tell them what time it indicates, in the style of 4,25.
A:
10,09
